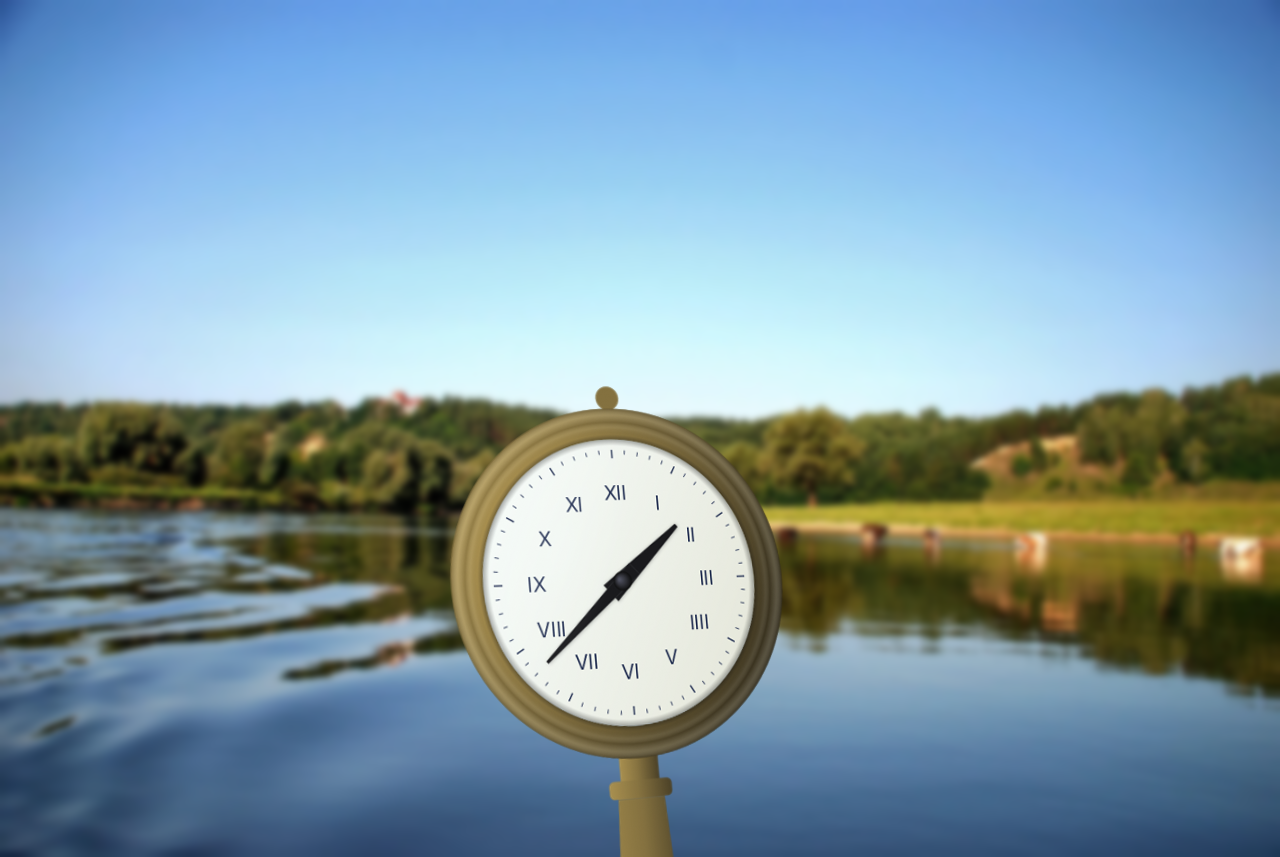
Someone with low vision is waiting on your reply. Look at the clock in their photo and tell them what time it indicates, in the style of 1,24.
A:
1,38
